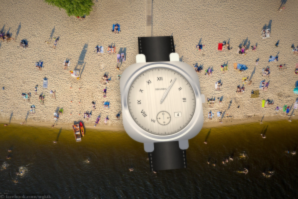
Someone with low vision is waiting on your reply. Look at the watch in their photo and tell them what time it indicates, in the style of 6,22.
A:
1,06
